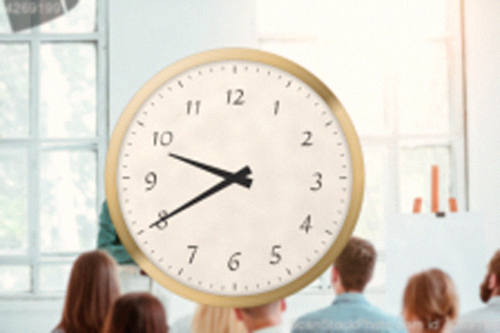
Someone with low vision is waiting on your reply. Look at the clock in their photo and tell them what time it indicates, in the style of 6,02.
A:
9,40
